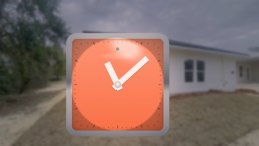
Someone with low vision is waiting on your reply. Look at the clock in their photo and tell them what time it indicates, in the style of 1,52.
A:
11,08
